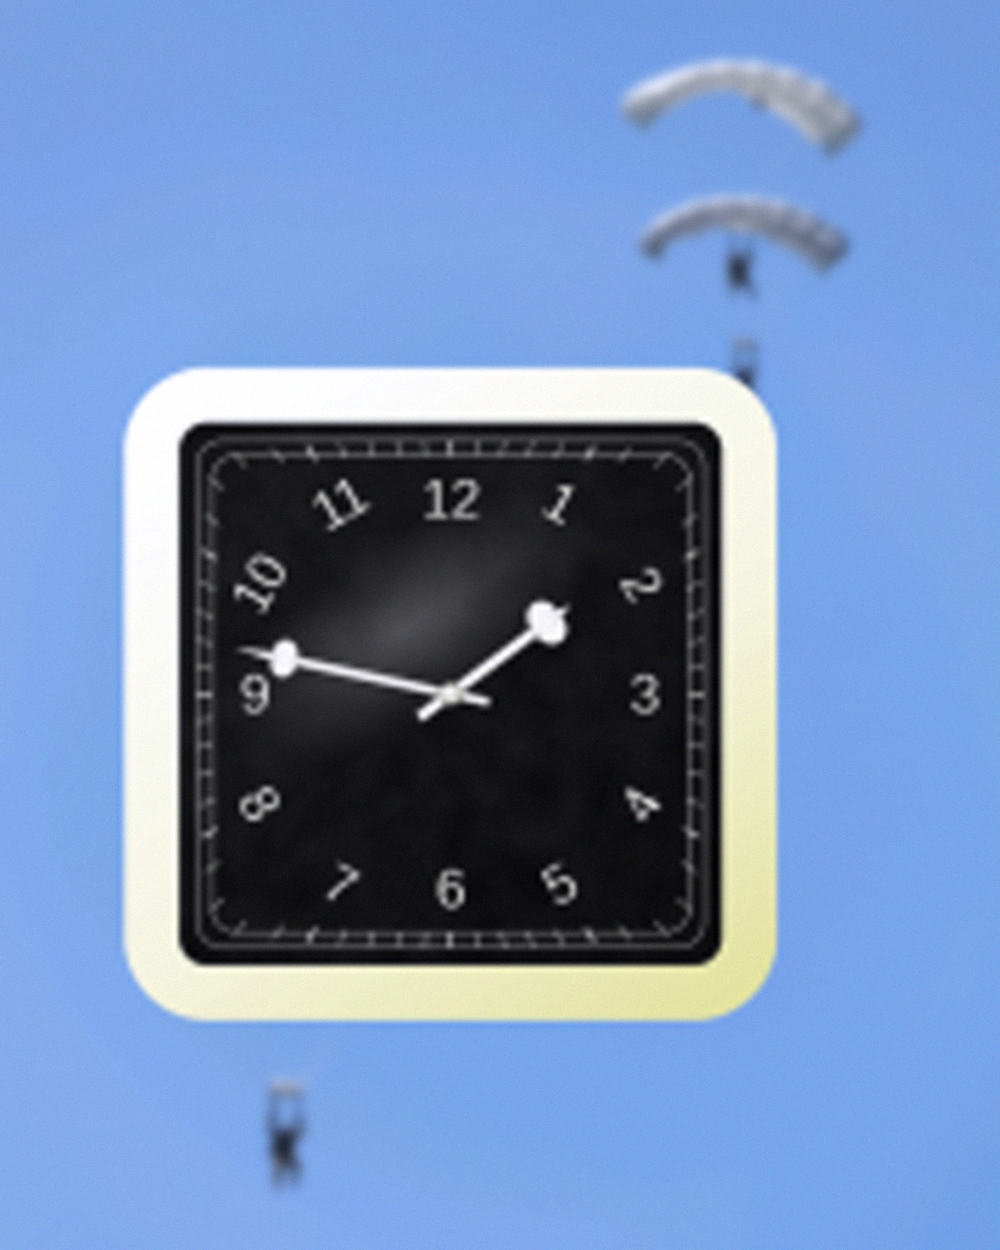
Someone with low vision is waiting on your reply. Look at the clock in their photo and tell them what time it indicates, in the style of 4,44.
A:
1,47
